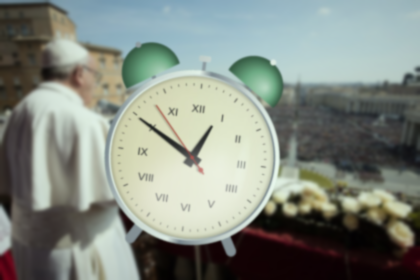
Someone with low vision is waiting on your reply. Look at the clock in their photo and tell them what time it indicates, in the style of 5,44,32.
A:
12,49,53
